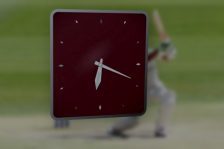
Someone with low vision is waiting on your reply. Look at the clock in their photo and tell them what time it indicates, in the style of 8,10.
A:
6,19
